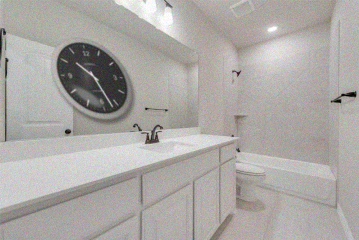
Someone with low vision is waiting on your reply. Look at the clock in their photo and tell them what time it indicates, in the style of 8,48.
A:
10,27
